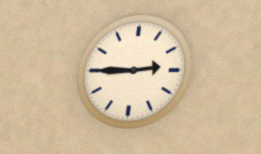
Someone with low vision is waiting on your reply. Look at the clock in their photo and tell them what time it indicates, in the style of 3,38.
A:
2,45
